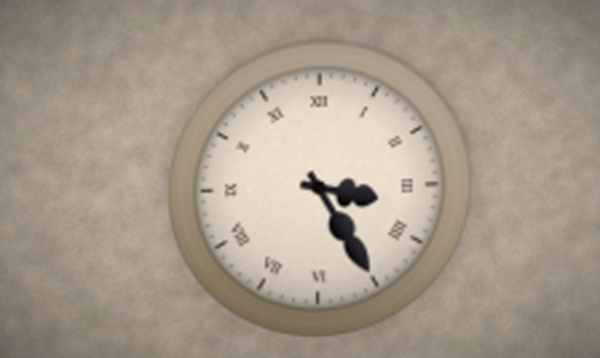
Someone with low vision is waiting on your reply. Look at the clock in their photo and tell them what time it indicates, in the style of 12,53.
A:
3,25
